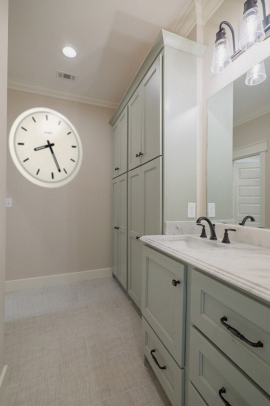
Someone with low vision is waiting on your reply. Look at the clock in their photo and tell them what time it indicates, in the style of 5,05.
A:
8,27
